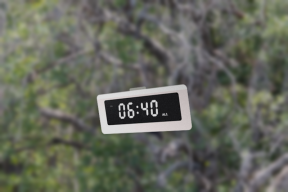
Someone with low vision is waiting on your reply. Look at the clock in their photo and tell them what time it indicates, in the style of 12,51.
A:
6,40
